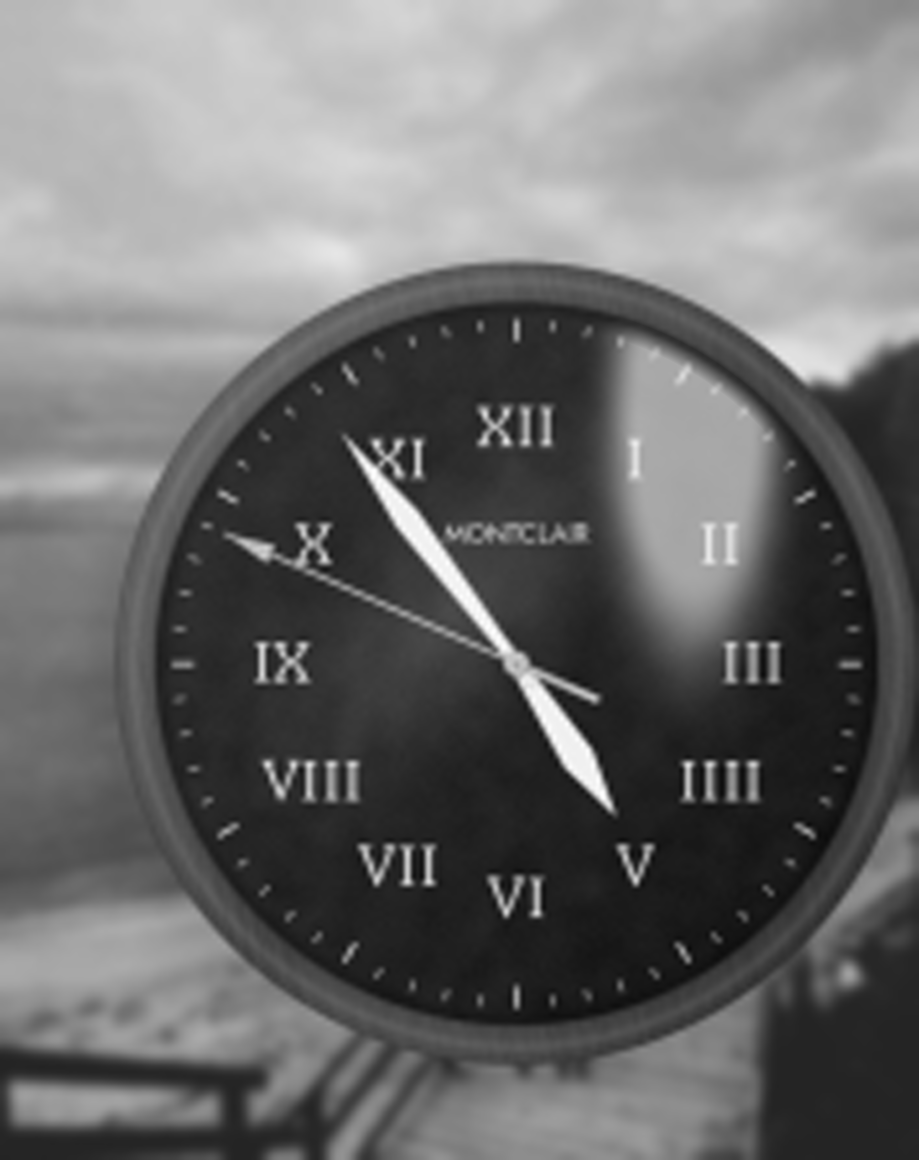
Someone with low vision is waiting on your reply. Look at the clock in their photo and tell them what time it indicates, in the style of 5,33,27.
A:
4,53,49
